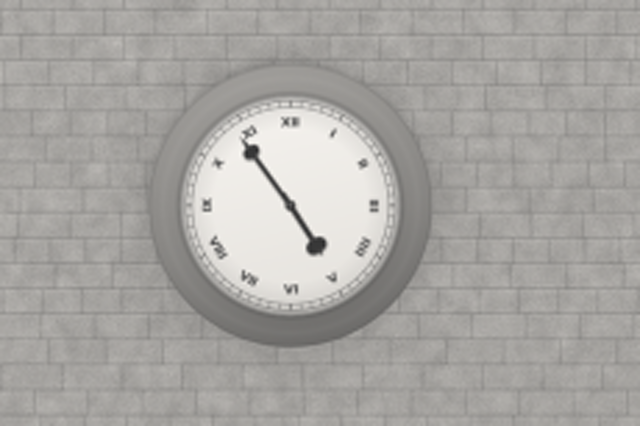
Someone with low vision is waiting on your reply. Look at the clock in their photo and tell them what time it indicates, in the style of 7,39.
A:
4,54
